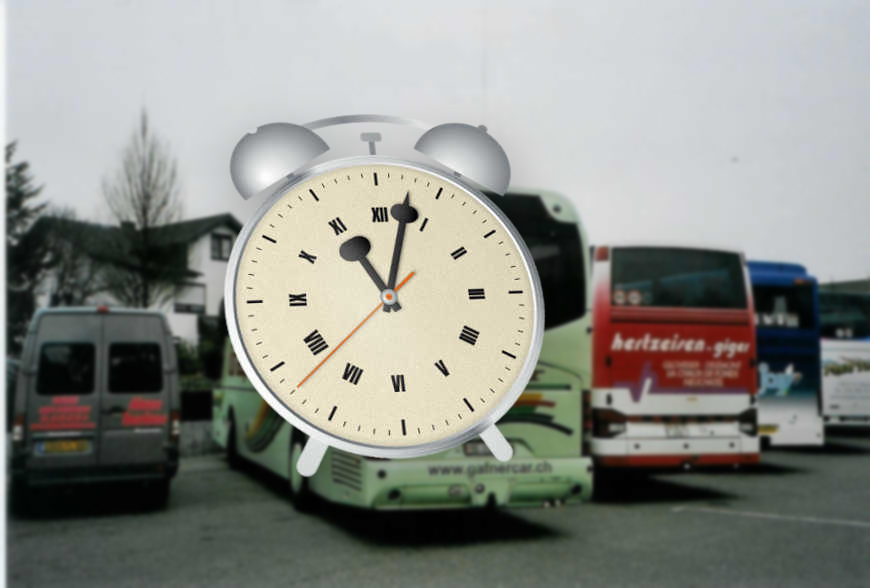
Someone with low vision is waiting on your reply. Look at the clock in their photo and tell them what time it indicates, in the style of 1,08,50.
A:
11,02,38
